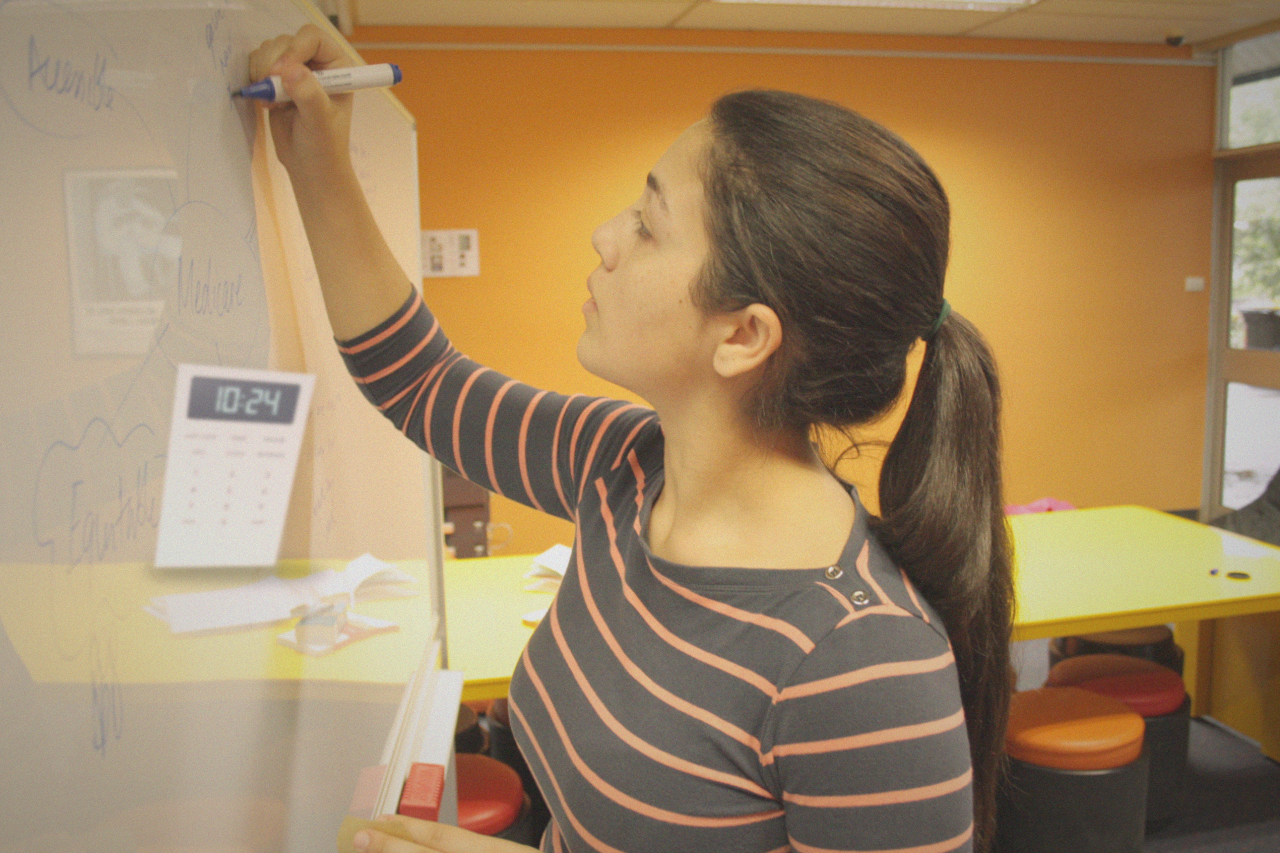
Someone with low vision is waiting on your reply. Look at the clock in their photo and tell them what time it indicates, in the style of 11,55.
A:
10,24
